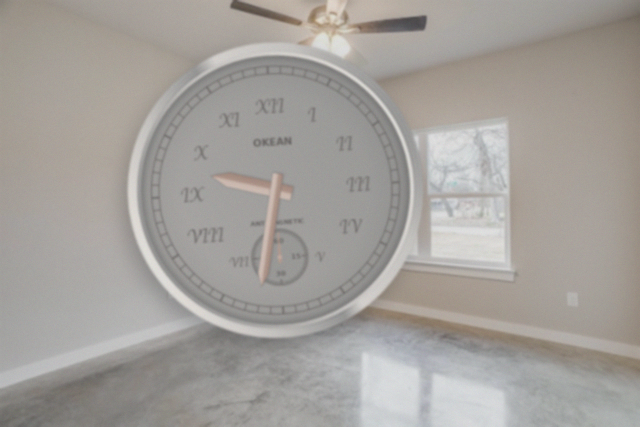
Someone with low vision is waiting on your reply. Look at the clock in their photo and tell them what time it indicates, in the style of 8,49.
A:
9,32
